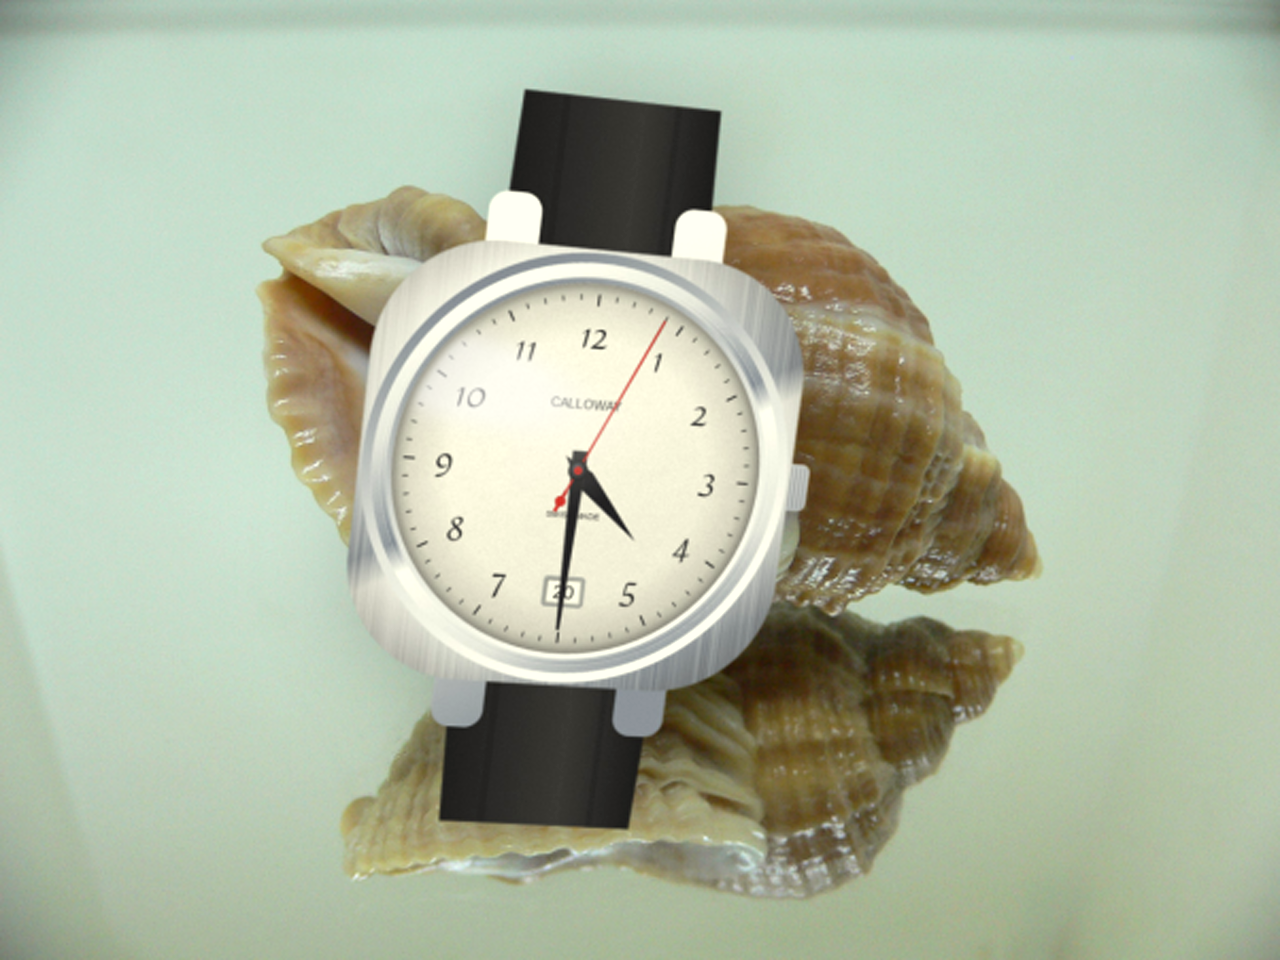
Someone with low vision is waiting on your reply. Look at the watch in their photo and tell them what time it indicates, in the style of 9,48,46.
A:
4,30,04
